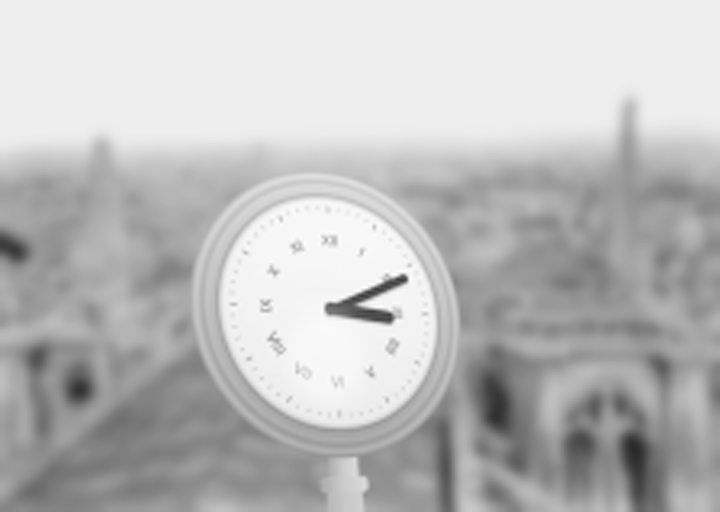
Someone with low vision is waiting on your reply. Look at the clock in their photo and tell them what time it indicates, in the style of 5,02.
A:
3,11
